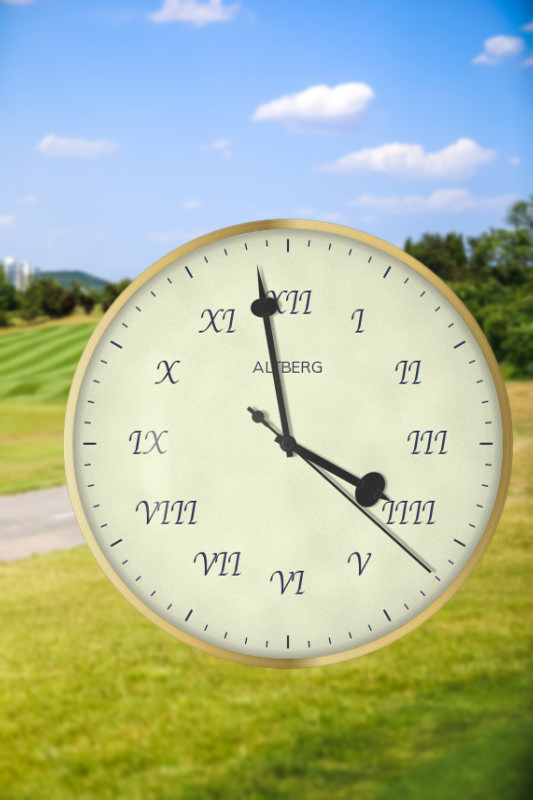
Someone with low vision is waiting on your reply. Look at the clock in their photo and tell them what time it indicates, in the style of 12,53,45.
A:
3,58,22
